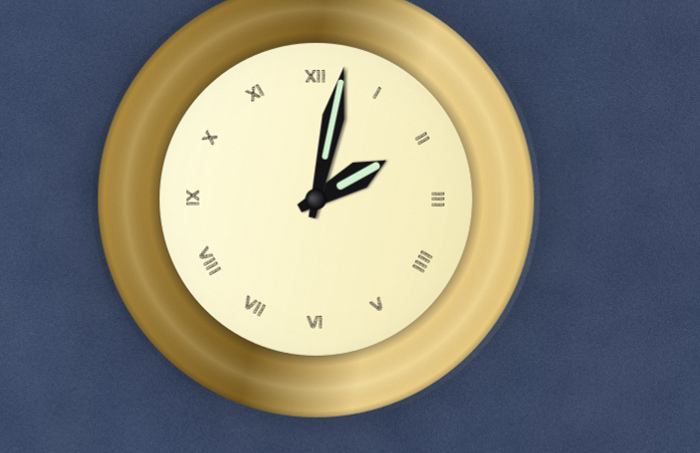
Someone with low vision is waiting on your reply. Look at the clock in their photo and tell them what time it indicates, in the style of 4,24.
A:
2,02
